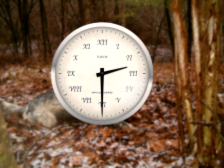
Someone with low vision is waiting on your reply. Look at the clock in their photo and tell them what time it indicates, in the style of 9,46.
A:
2,30
